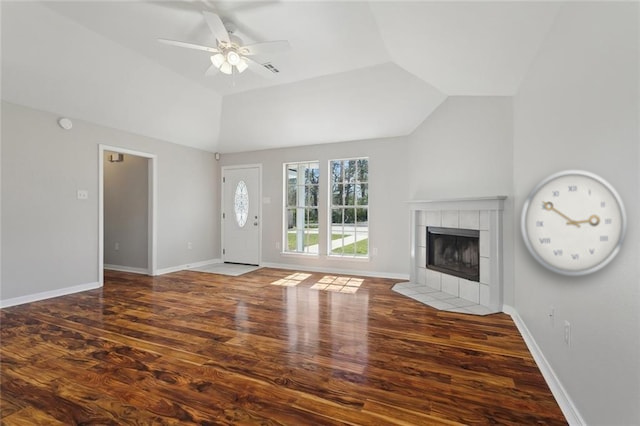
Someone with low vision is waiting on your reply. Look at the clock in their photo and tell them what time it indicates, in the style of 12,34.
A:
2,51
